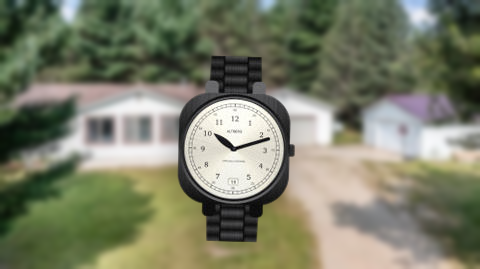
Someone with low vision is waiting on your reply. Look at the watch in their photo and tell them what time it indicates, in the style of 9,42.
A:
10,12
